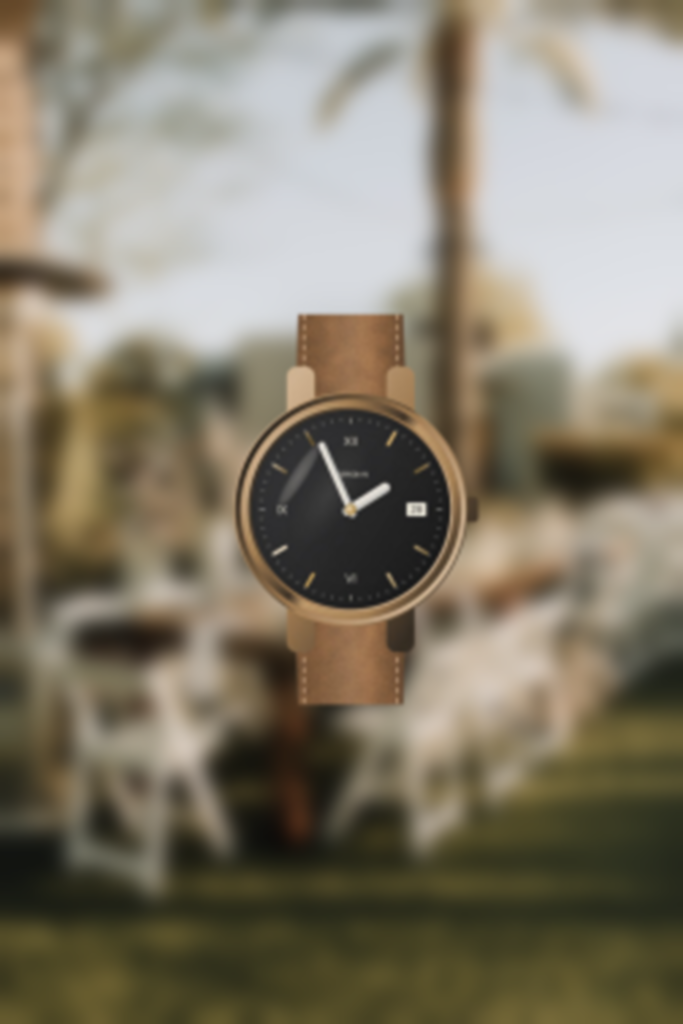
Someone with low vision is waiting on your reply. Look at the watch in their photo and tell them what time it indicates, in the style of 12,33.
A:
1,56
